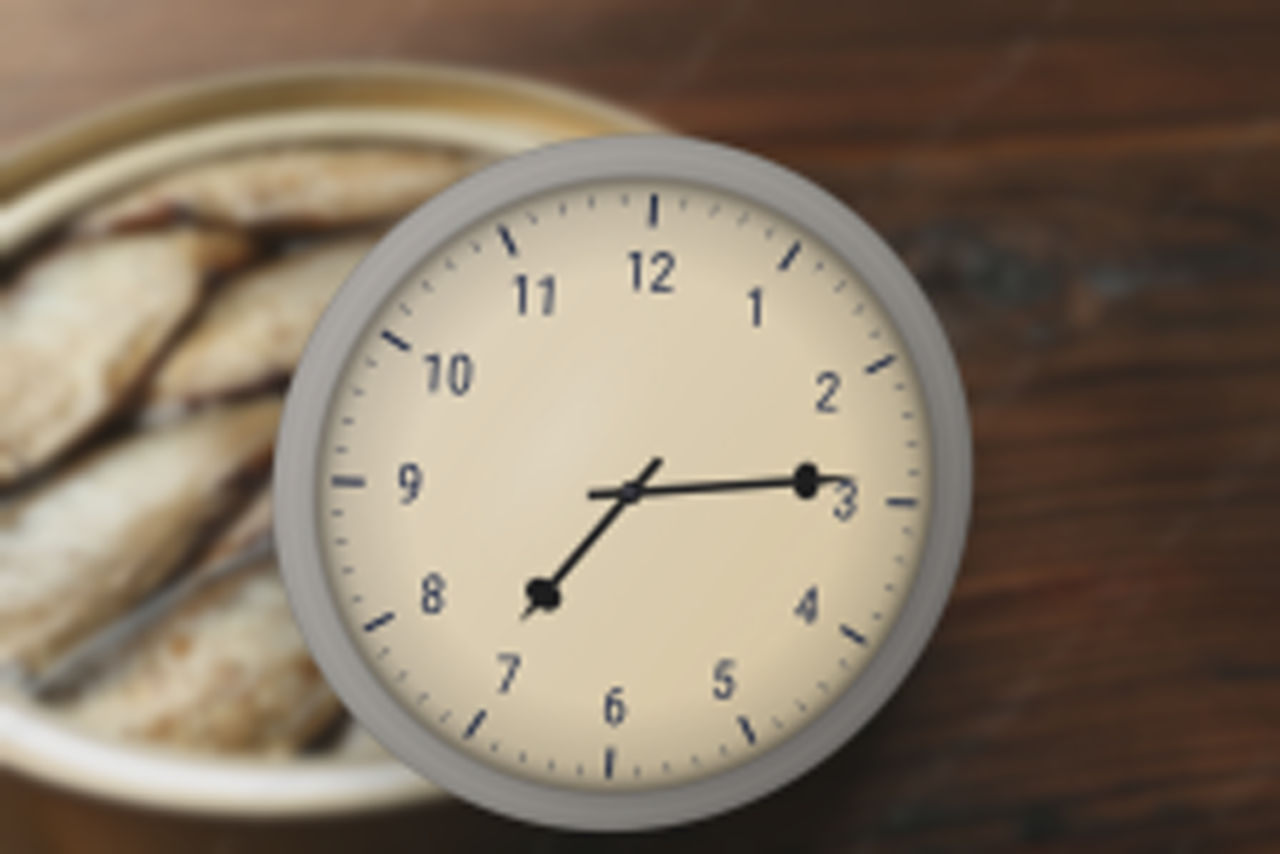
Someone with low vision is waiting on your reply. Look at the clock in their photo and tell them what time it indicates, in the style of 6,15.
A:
7,14
